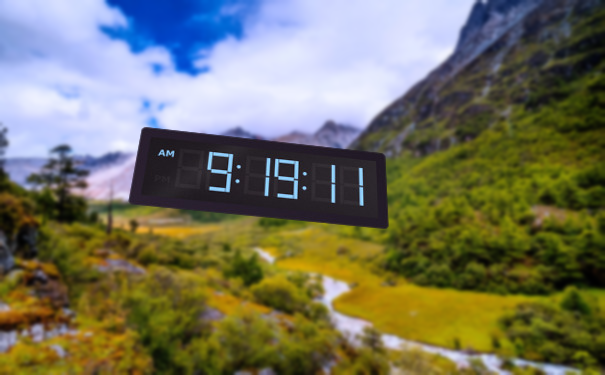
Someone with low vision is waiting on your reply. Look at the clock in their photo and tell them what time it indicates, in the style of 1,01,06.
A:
9,19,11
